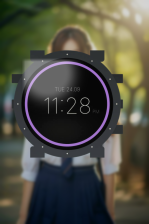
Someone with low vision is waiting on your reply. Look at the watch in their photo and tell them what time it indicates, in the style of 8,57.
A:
11,28
